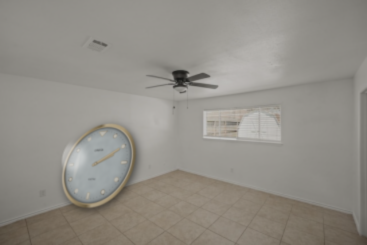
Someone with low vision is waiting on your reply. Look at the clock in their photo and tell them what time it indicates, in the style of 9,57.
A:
2,10
